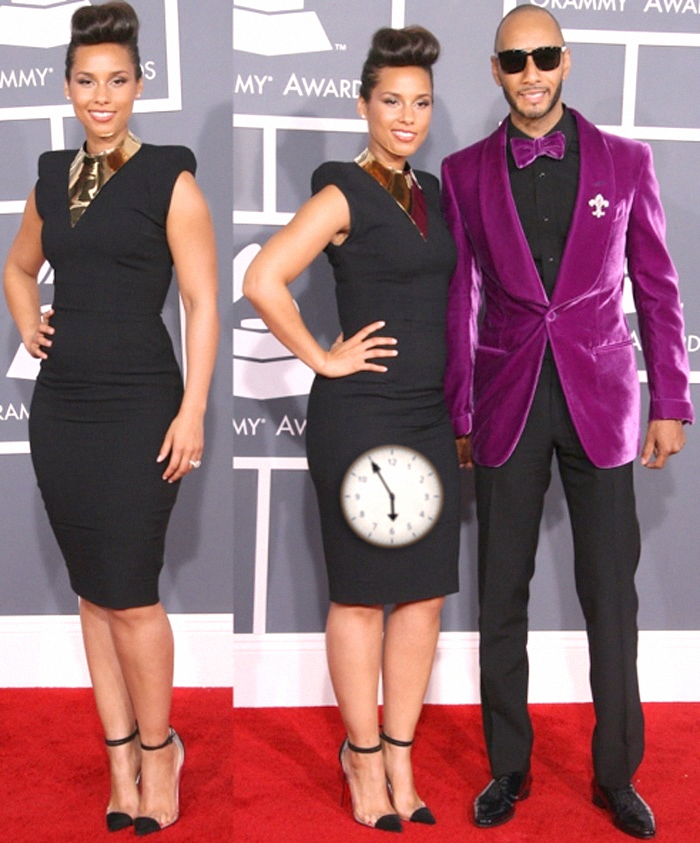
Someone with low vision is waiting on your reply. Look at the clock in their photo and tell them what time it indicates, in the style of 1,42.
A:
5,55
